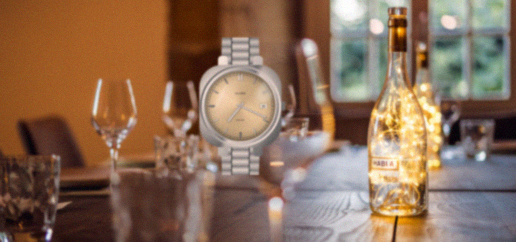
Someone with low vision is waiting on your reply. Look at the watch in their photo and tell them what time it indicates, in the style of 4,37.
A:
7,19
